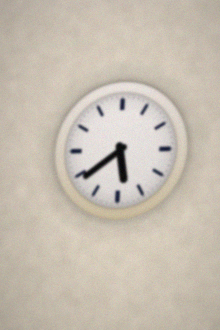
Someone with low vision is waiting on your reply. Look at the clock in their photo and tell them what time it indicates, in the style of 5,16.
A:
5,39
